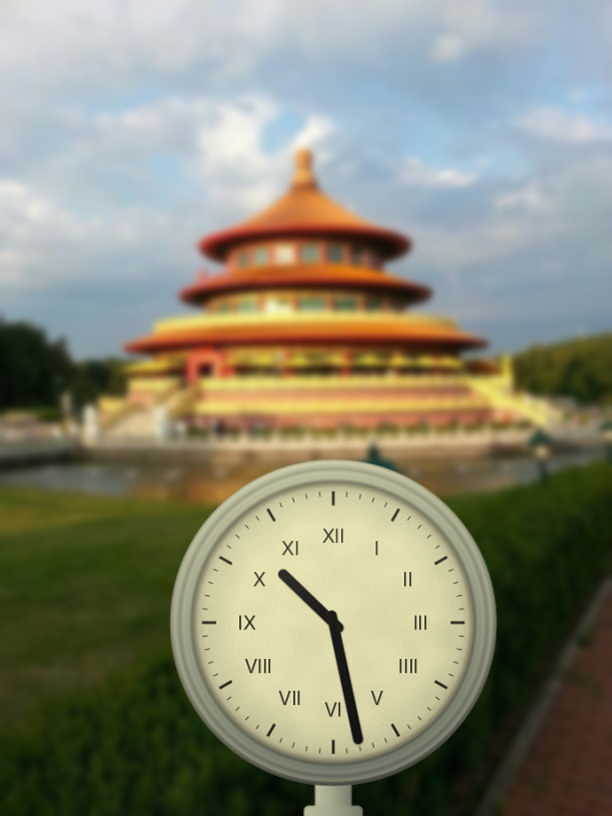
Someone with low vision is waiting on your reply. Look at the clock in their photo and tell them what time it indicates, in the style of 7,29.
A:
10,28
